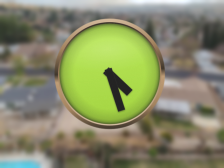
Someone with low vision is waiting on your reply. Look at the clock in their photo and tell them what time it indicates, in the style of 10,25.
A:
4,27
